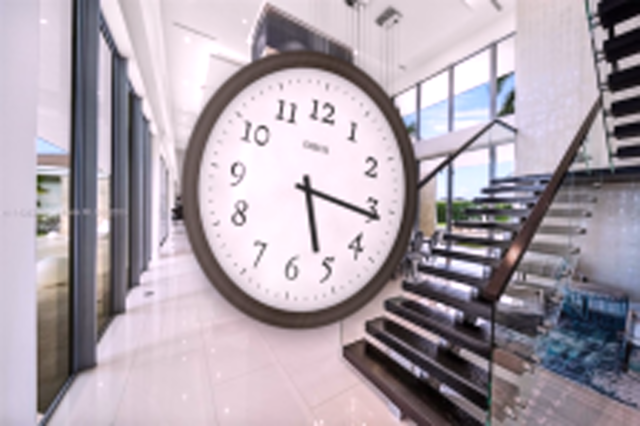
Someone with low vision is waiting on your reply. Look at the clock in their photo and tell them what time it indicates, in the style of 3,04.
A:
5,16
